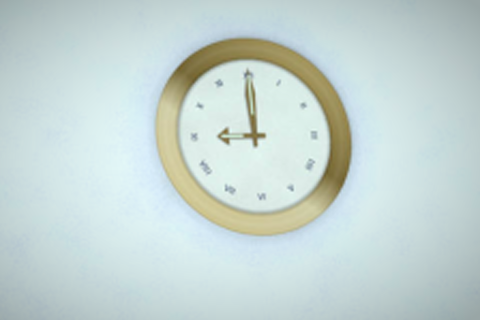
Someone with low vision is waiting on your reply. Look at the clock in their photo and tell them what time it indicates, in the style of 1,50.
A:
9,00
